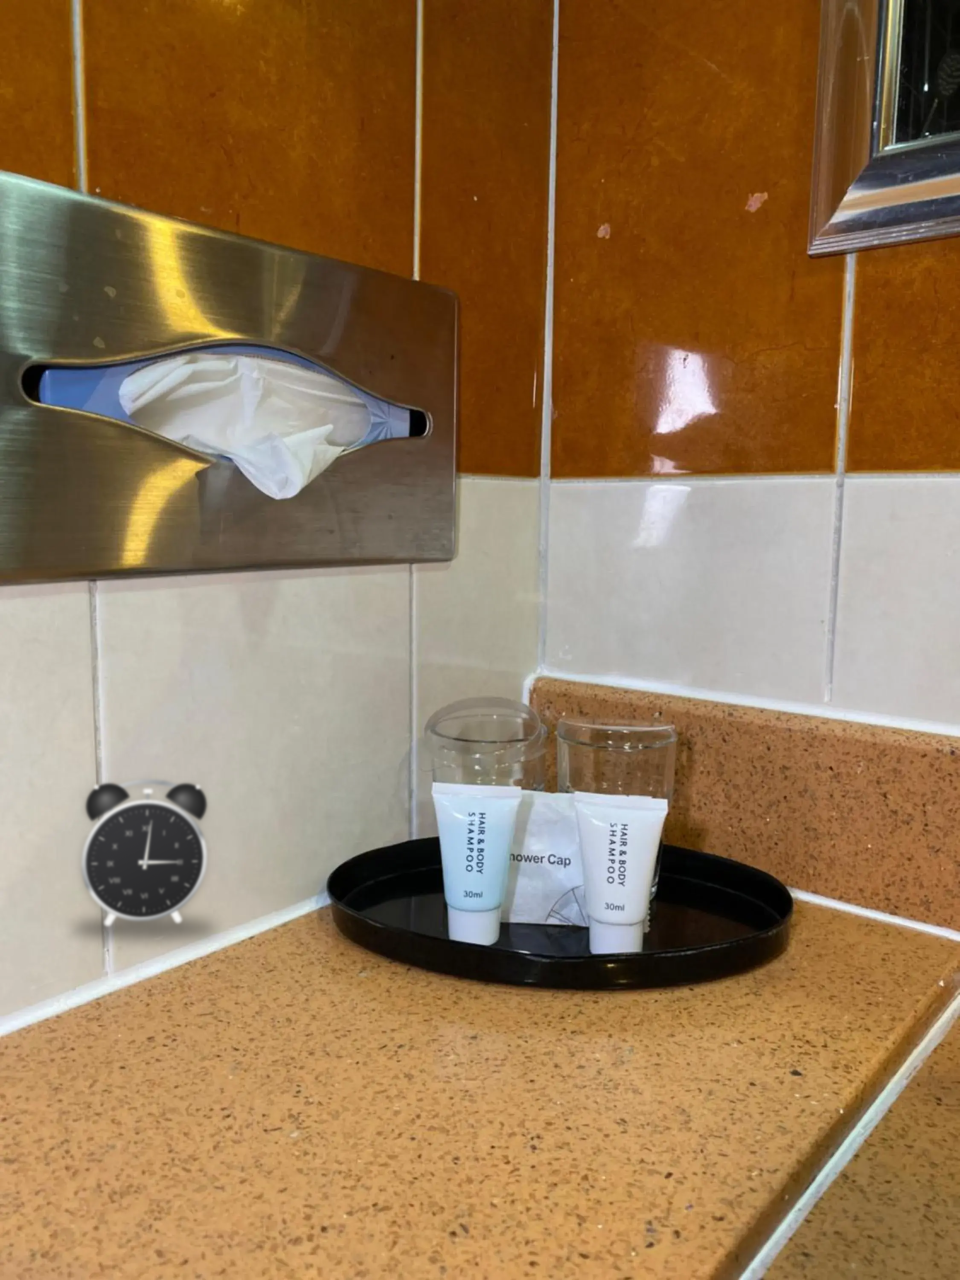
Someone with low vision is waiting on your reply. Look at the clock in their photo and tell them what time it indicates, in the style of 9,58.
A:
3,01
